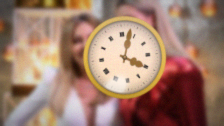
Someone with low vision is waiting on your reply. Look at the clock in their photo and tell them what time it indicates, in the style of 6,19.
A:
4,03
